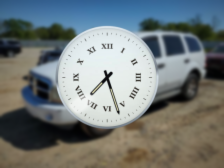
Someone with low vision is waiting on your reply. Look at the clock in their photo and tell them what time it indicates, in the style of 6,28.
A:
7,27
